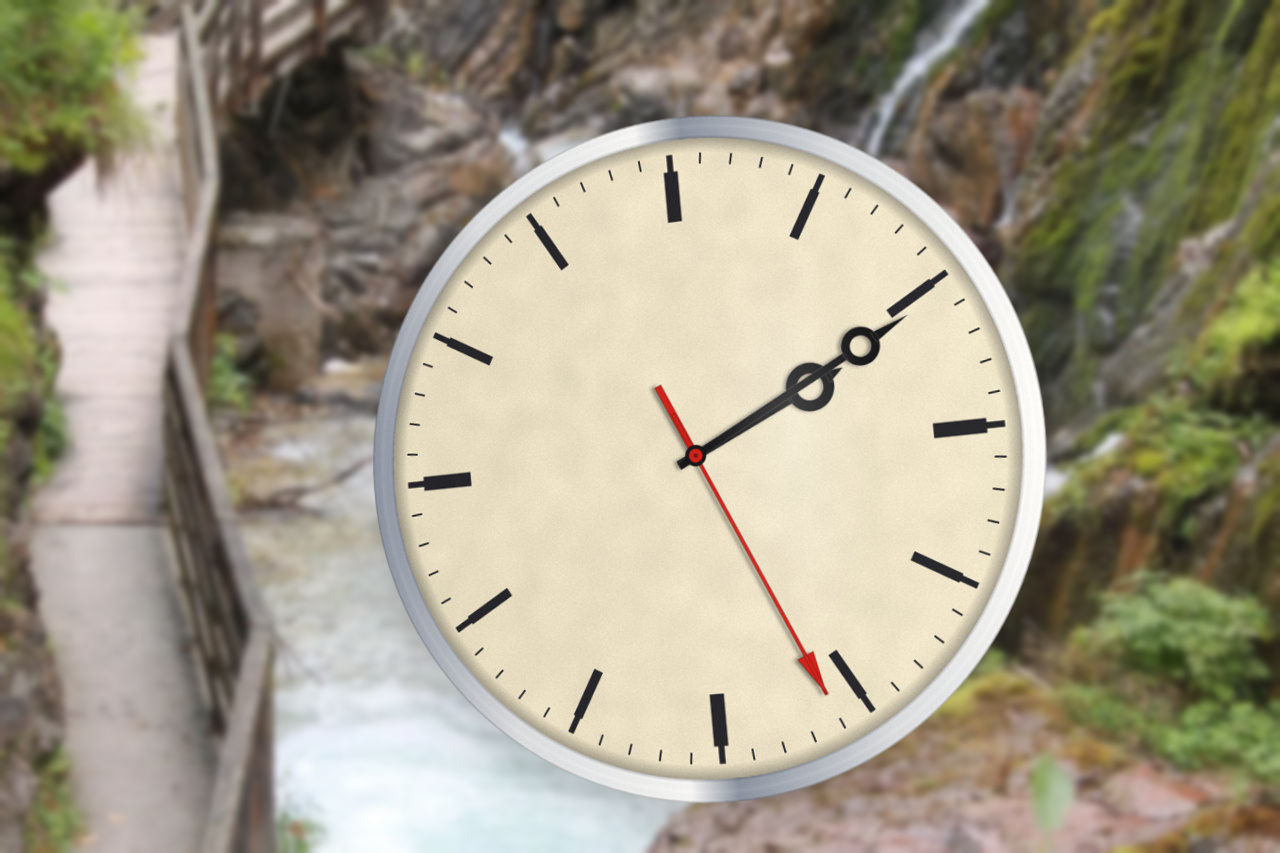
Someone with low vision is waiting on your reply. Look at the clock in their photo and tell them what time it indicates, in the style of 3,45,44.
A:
2,10,26
